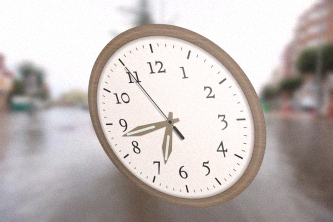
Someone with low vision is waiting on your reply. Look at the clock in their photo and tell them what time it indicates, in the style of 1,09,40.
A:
6,42,55
